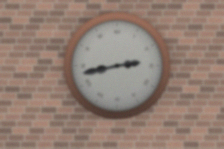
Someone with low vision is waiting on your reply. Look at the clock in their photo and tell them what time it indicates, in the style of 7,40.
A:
2,43
